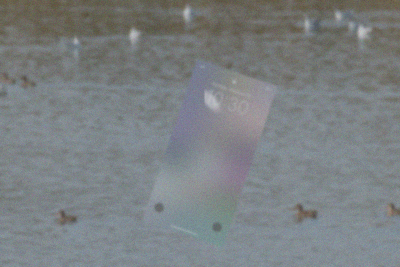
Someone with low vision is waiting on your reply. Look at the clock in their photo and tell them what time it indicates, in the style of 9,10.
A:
10,30
